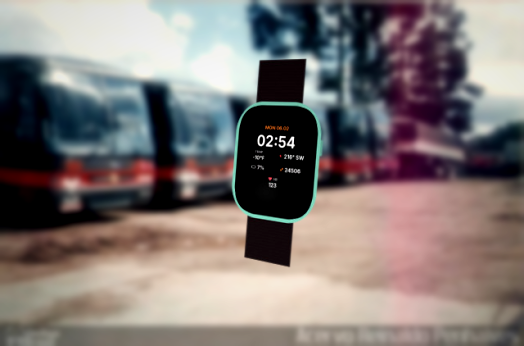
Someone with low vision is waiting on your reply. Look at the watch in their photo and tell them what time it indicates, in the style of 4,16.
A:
2,54
